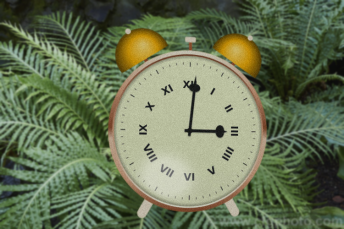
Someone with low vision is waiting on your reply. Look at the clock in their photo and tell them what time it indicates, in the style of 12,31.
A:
3,01
